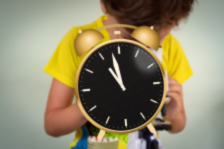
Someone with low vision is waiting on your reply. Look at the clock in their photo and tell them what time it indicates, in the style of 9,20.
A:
10,58
